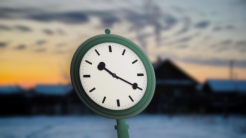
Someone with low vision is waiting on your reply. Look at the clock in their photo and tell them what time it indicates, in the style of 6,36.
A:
10,20
